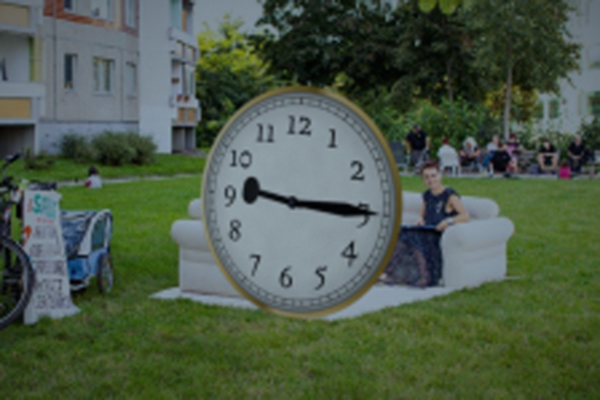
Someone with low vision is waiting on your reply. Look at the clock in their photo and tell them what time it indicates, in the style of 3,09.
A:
9,15
